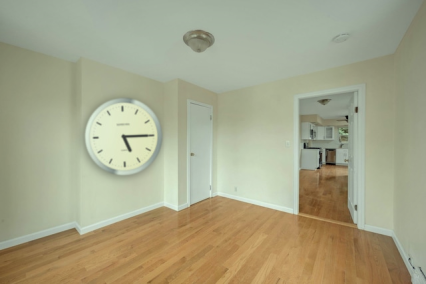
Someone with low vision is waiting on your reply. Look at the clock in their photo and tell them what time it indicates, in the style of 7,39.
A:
5,15
